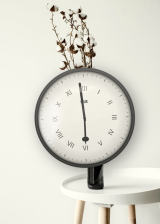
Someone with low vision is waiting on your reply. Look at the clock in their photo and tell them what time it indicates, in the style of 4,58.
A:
5,59
